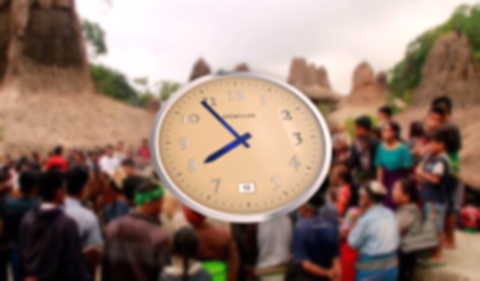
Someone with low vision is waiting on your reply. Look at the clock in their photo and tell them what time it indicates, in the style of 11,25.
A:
7,54
